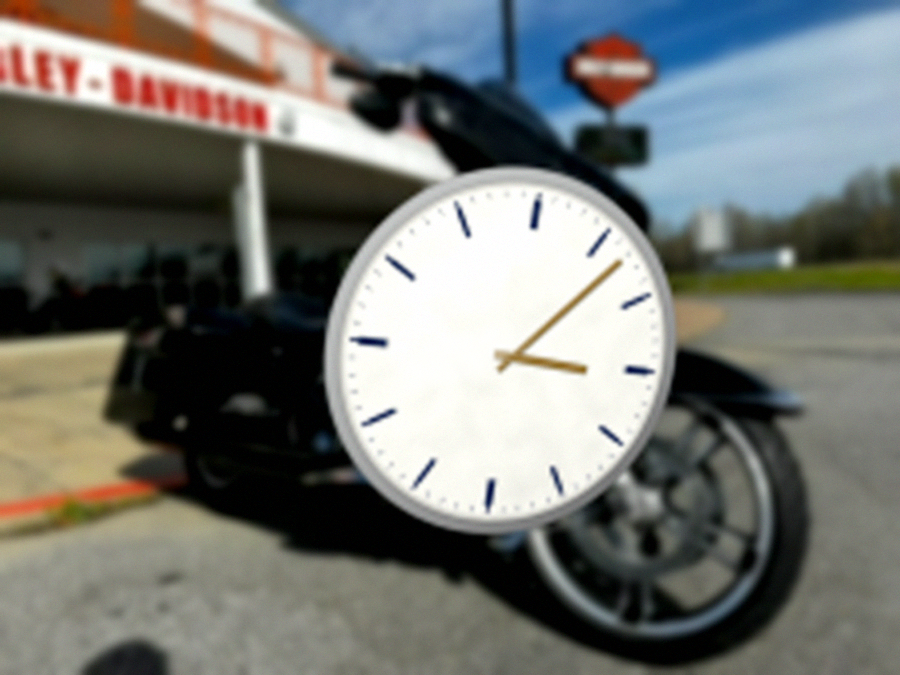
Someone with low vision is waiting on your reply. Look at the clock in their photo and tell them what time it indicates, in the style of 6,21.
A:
3,07
